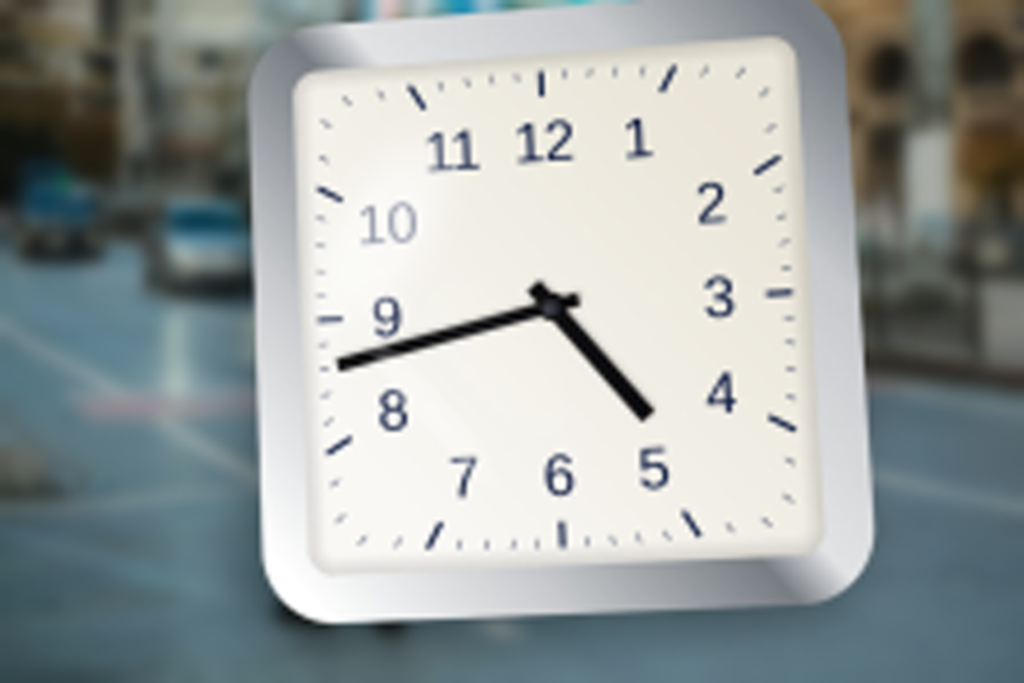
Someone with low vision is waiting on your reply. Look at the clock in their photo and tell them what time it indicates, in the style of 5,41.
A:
4,43
